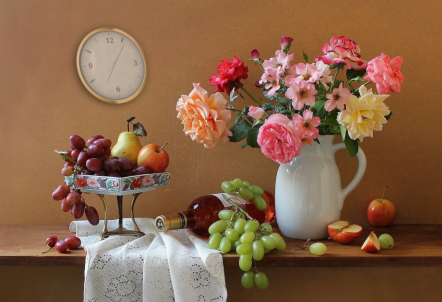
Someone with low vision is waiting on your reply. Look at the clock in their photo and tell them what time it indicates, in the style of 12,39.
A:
7,06
